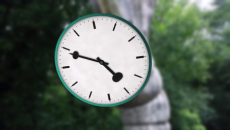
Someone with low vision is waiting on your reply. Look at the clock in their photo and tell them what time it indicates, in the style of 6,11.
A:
4,49
